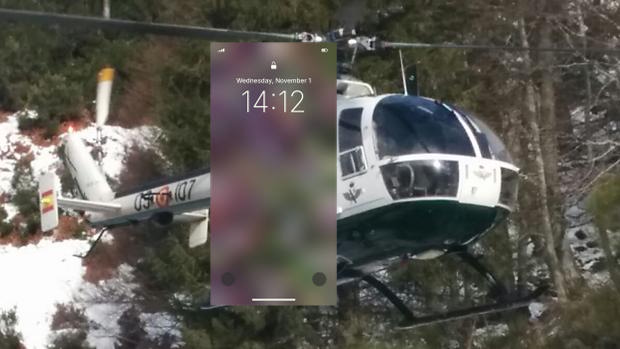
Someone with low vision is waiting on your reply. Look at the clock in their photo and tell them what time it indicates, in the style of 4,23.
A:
14,12
